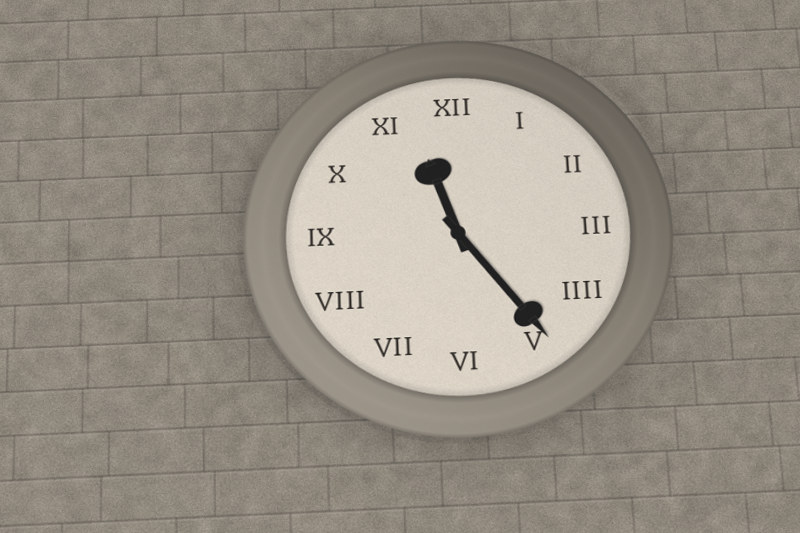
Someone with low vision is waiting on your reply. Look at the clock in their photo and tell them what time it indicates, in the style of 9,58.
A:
11,24
